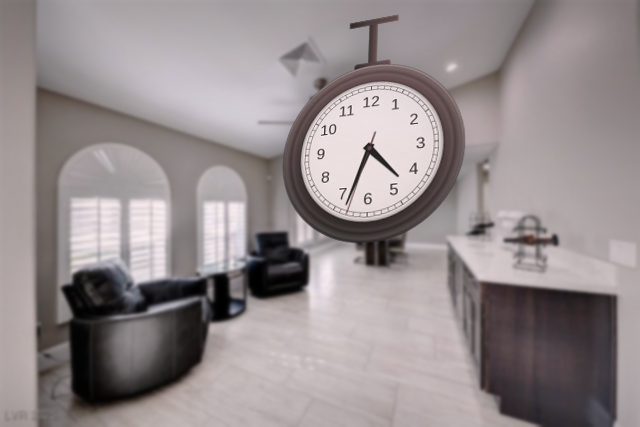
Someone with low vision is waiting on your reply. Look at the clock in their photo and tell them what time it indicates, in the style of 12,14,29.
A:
4,33,33
